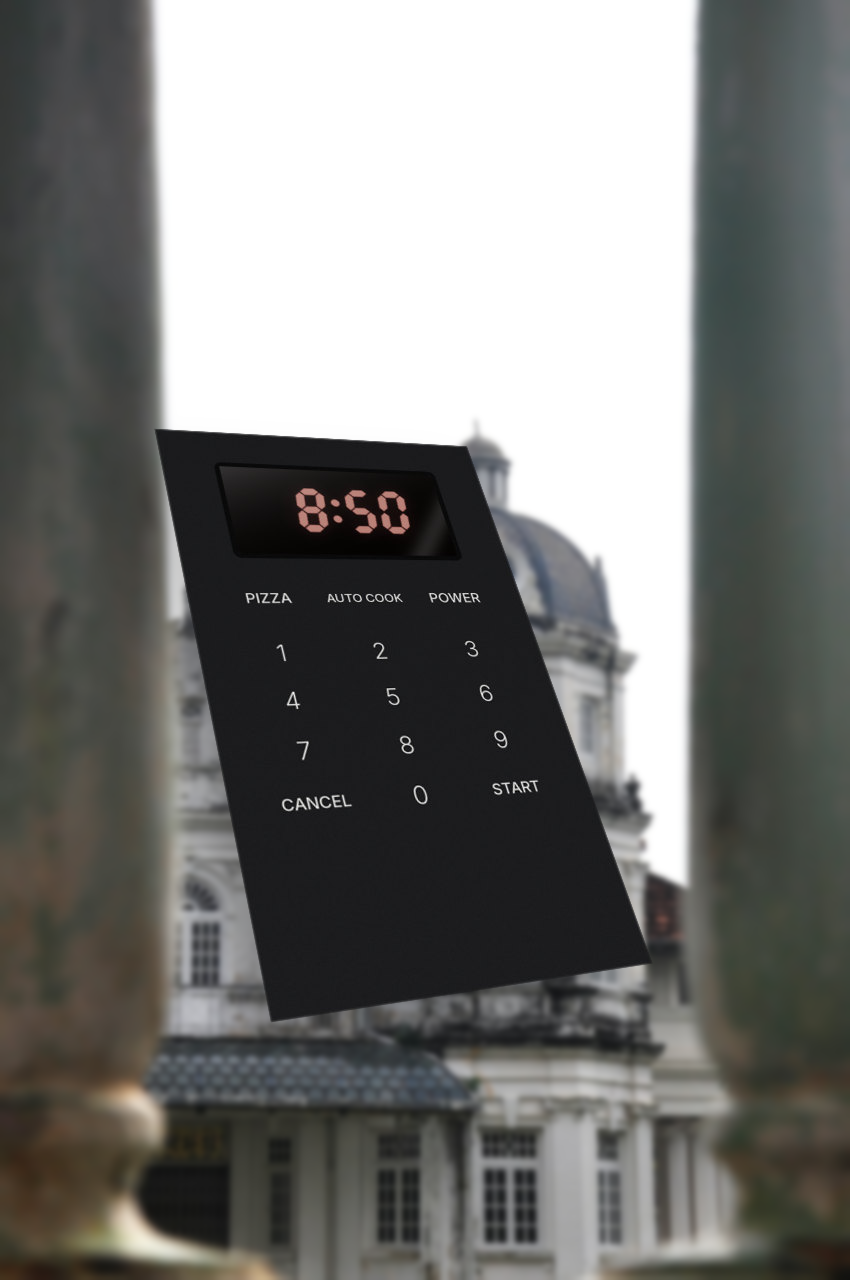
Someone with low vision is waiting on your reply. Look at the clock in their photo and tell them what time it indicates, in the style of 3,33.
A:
8,50
